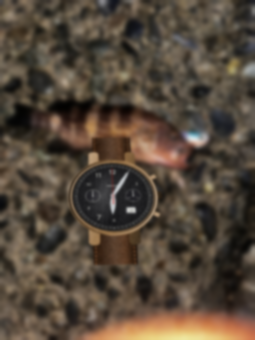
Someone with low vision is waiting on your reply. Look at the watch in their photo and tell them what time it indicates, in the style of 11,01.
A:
6,05
